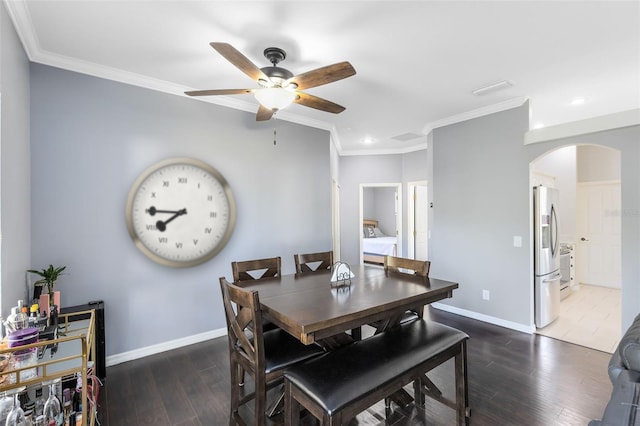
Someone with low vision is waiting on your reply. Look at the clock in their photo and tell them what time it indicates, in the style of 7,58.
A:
7,45
